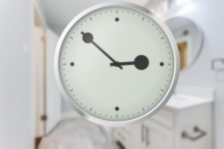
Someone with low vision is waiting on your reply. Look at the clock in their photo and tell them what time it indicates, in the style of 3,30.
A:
2,52
